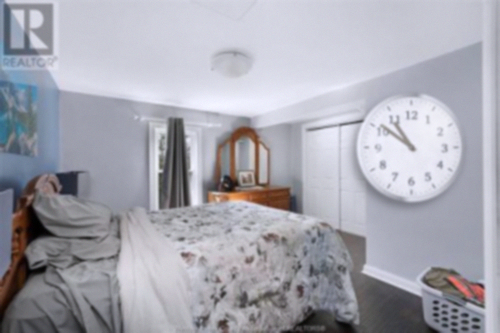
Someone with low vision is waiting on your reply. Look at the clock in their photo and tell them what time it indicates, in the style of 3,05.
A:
10,51
